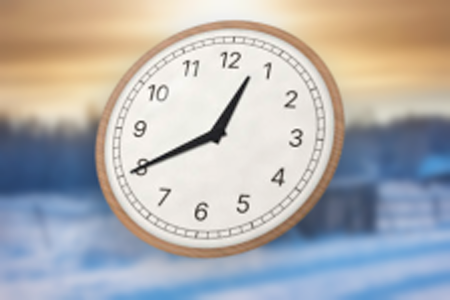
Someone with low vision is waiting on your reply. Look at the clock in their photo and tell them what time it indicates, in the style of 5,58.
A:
12,40
